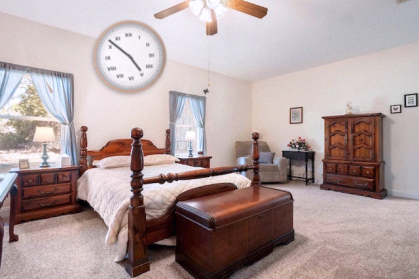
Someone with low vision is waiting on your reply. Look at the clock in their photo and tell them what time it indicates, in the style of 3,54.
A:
4,52
